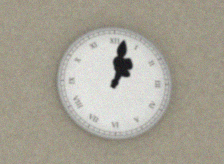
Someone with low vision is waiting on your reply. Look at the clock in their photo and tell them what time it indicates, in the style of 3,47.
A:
1,02
